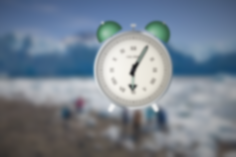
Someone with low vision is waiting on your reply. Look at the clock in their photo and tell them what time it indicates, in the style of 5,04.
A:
6,05
